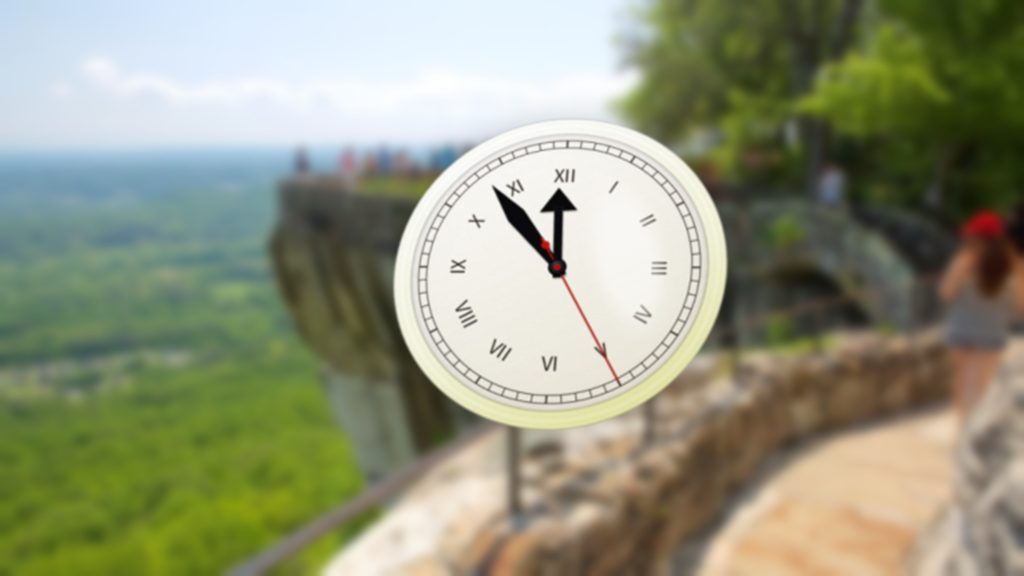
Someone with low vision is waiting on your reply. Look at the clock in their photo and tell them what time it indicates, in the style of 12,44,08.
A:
11,53,25
